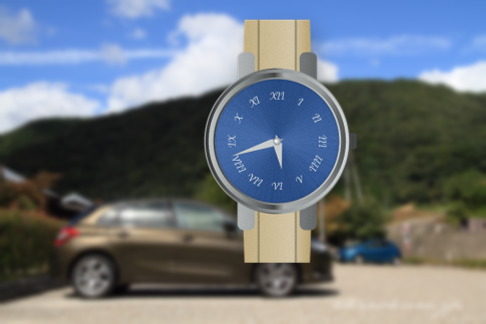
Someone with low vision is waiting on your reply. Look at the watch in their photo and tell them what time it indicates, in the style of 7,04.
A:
5,42
